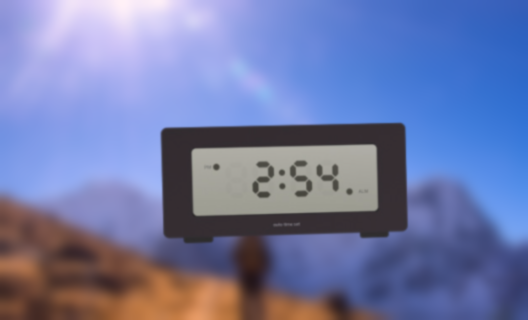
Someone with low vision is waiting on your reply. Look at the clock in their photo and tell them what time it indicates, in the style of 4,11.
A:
2,54
